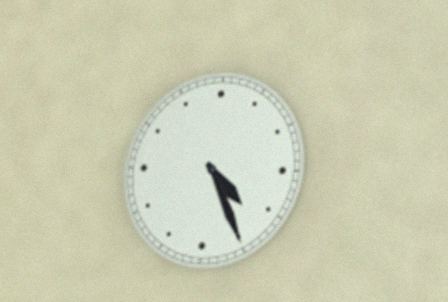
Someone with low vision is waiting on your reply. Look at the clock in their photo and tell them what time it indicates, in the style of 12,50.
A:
4,25
